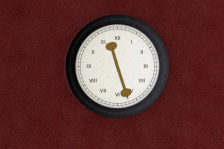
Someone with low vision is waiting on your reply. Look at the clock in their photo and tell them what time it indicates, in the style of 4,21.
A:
11,27
